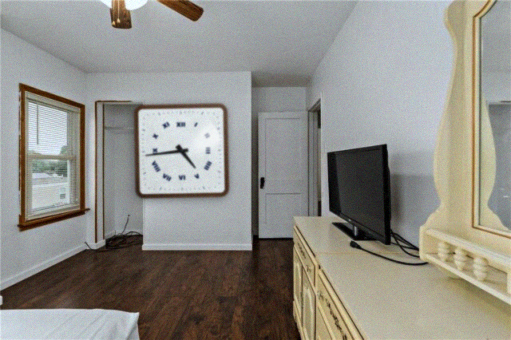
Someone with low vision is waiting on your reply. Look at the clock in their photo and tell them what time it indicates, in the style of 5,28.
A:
4,44
